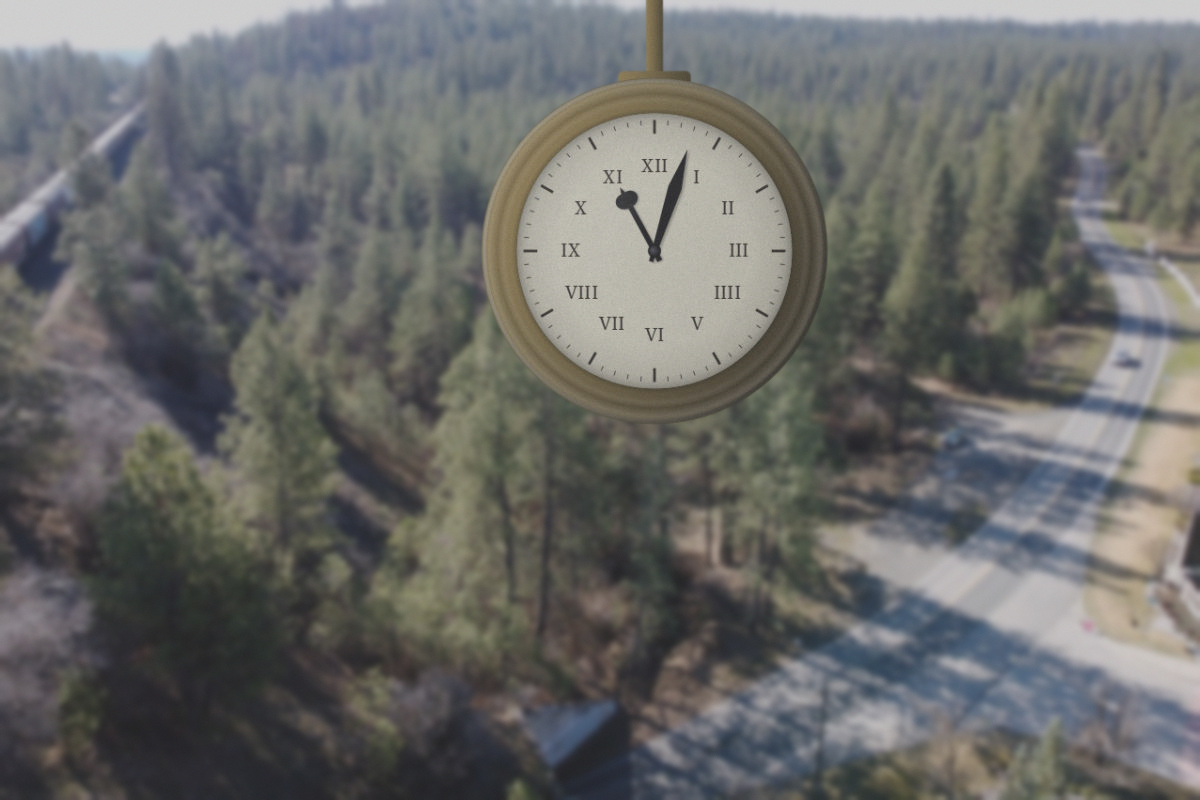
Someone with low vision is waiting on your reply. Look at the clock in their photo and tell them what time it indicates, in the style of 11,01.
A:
11,03
